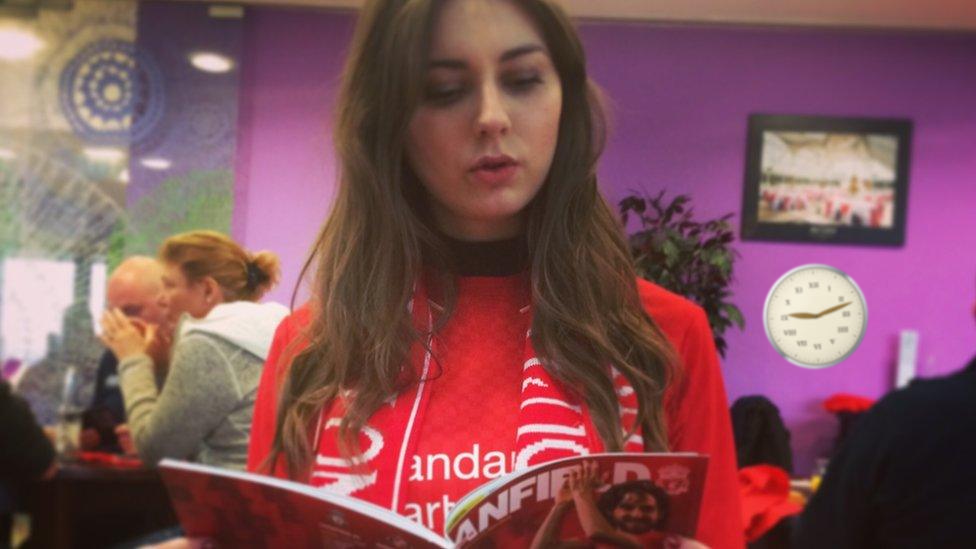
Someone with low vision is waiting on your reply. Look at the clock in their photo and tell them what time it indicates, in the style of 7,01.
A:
9,12
